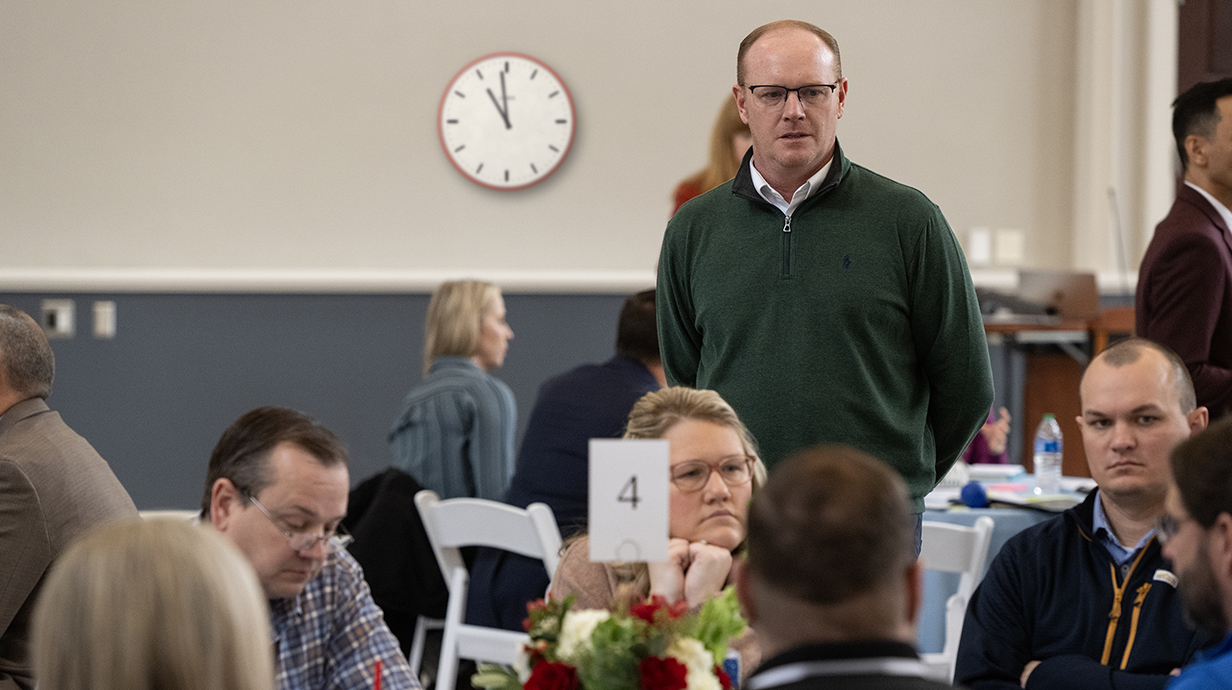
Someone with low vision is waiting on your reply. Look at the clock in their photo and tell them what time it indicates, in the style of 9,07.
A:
10,59
